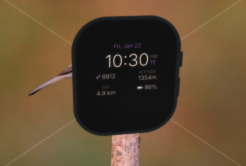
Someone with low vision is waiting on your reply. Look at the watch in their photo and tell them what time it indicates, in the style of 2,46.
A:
10,30
